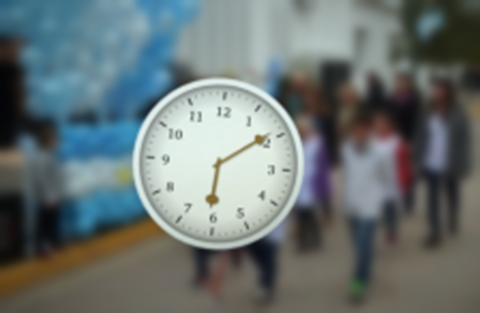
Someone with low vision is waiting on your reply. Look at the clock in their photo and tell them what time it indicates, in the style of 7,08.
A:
6,09
